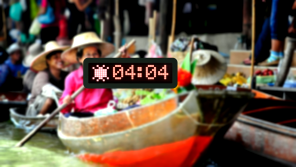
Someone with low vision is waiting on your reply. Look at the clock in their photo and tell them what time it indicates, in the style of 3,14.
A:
4,04
